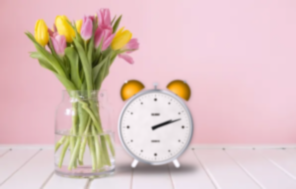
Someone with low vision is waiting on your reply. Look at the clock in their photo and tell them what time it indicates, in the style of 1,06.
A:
2,12
